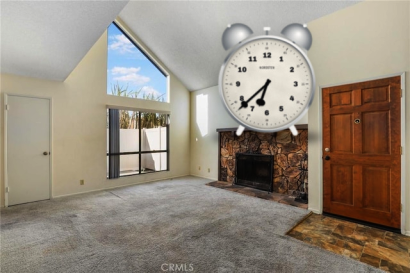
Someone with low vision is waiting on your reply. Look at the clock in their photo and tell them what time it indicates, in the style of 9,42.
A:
6,38
